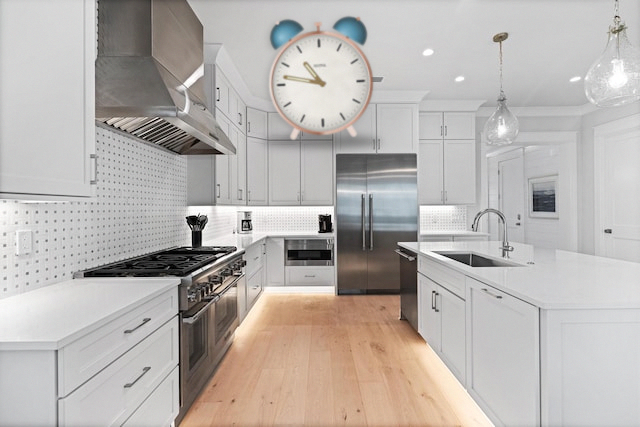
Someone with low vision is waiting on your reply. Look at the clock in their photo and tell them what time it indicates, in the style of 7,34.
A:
10,47
